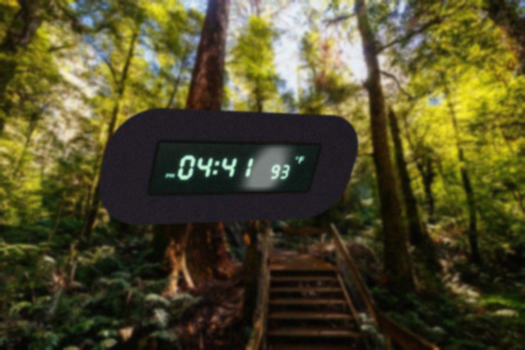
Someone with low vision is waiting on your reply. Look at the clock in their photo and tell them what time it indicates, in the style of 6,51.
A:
4,41
